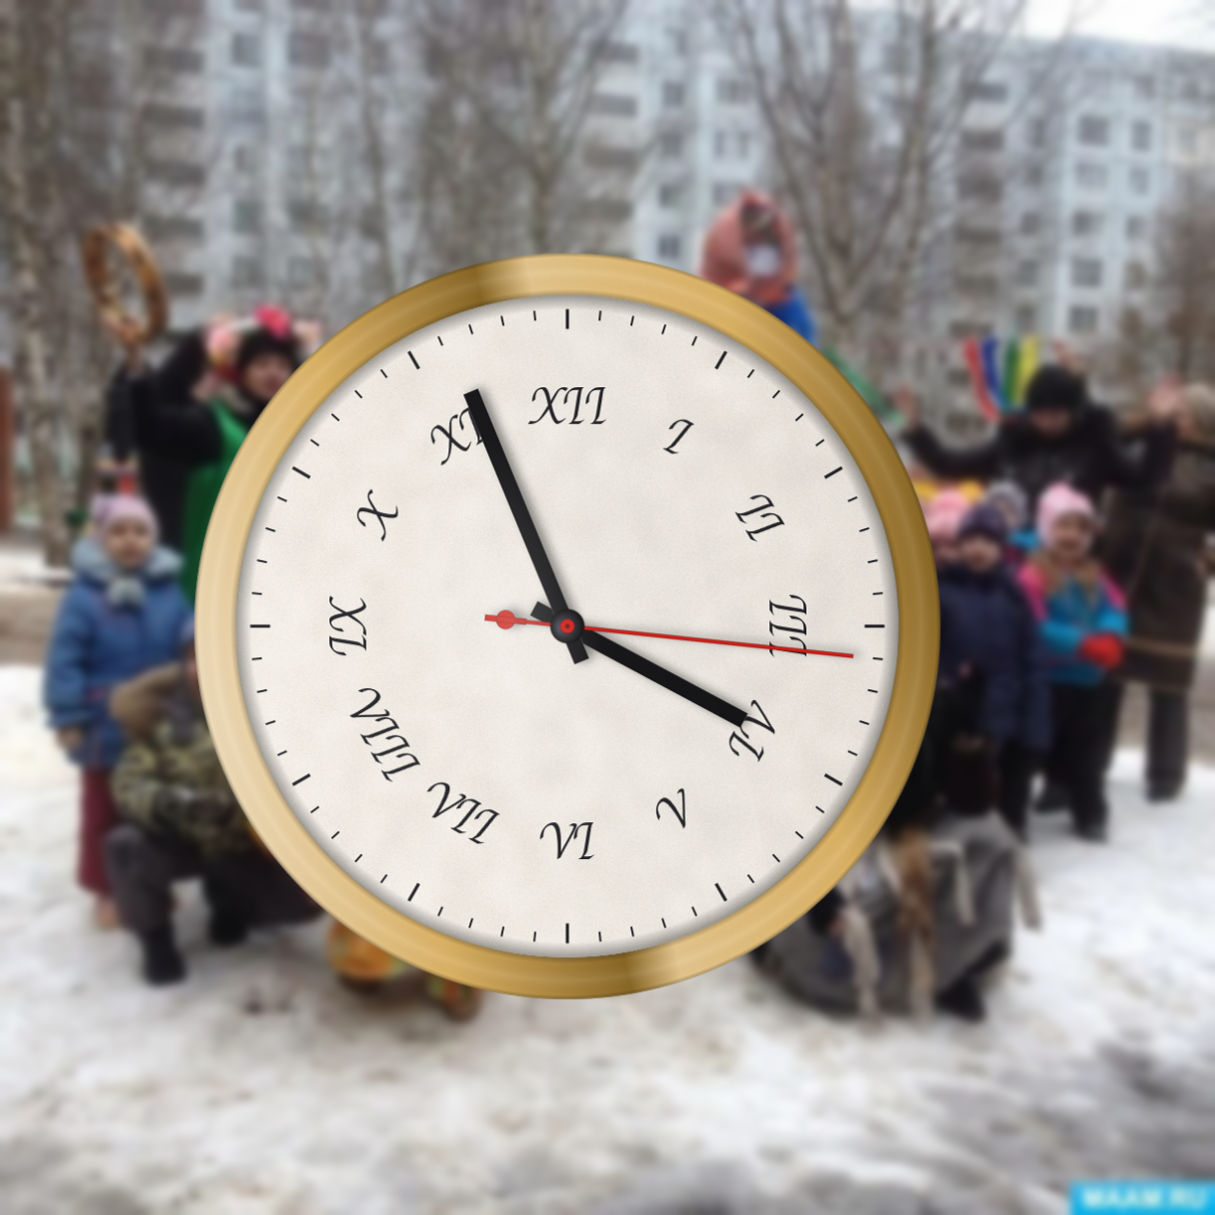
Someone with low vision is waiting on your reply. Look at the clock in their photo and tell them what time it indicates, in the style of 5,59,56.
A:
3,56,16
